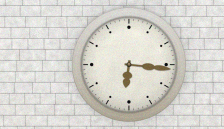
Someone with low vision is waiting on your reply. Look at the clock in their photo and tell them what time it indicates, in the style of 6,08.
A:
6,16
